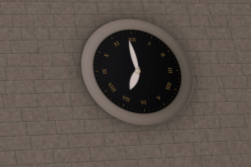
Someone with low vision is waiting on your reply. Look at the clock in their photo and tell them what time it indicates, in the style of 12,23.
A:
6,59
